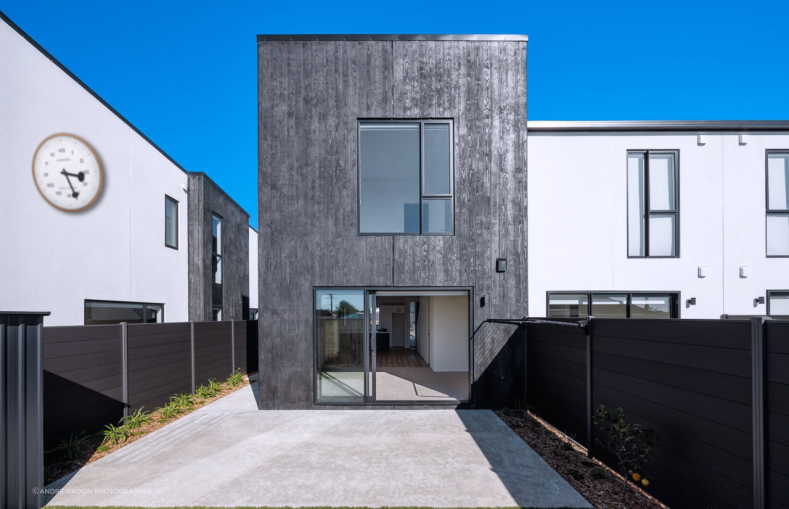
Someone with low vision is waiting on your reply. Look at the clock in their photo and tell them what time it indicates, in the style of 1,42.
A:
3,27
